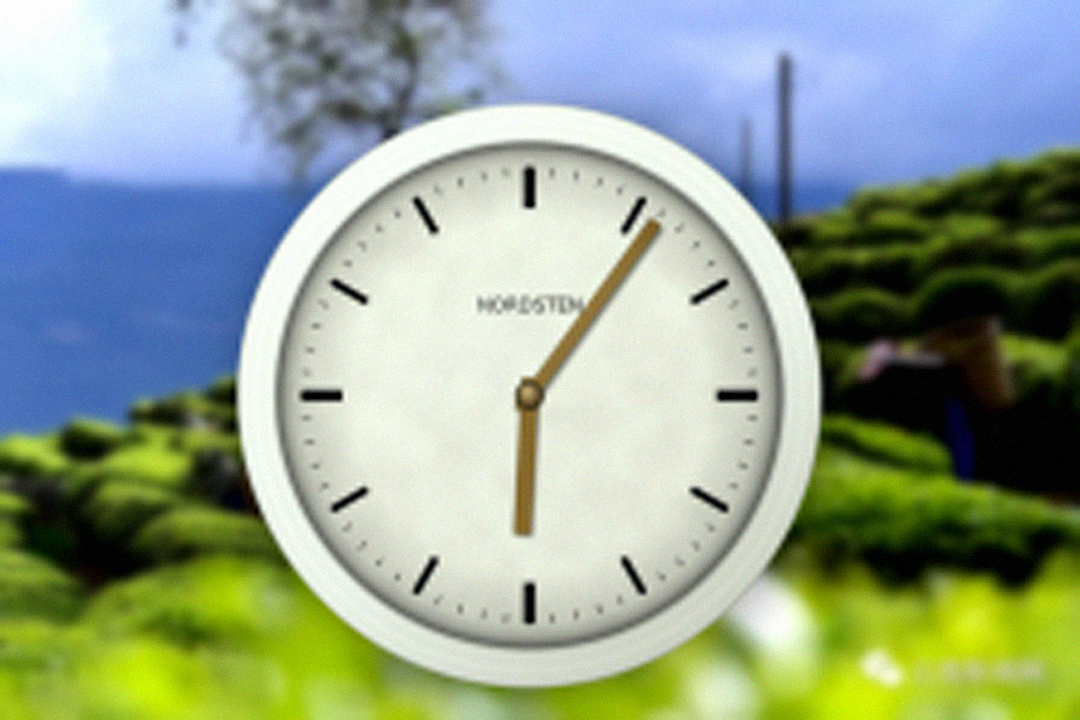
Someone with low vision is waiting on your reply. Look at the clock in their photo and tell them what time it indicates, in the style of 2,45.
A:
6,06
